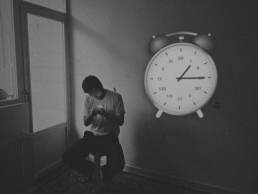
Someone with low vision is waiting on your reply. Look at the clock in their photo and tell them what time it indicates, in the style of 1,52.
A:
1,15
